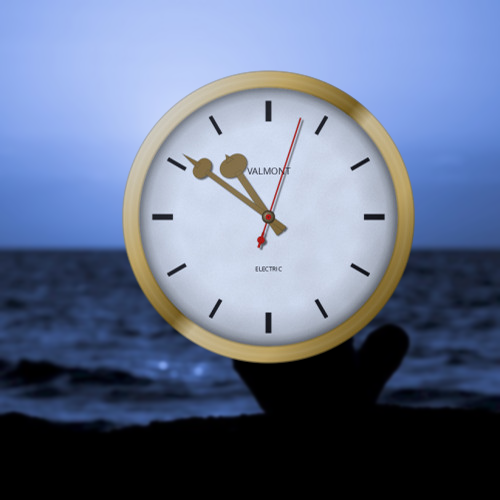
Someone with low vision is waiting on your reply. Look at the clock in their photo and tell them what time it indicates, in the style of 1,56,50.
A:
10,51,03
